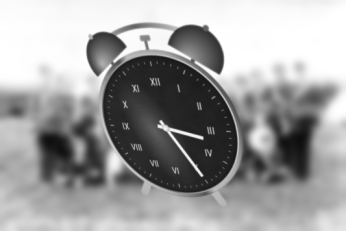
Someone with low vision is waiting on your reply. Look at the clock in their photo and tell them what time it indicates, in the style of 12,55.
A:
3,25
